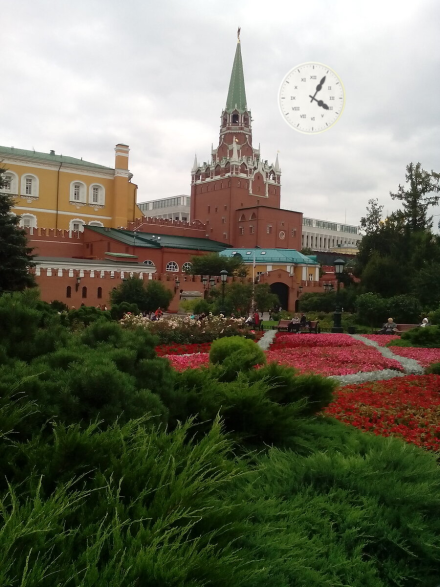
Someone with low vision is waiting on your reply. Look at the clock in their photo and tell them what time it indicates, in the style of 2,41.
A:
4,05
